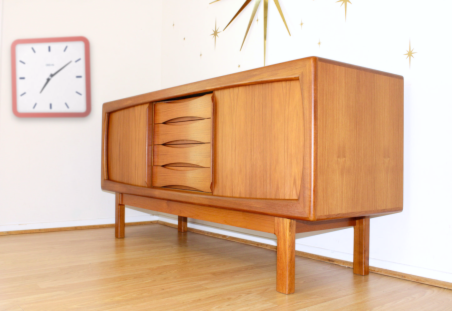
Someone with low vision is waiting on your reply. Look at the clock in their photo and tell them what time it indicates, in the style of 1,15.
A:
7,09
